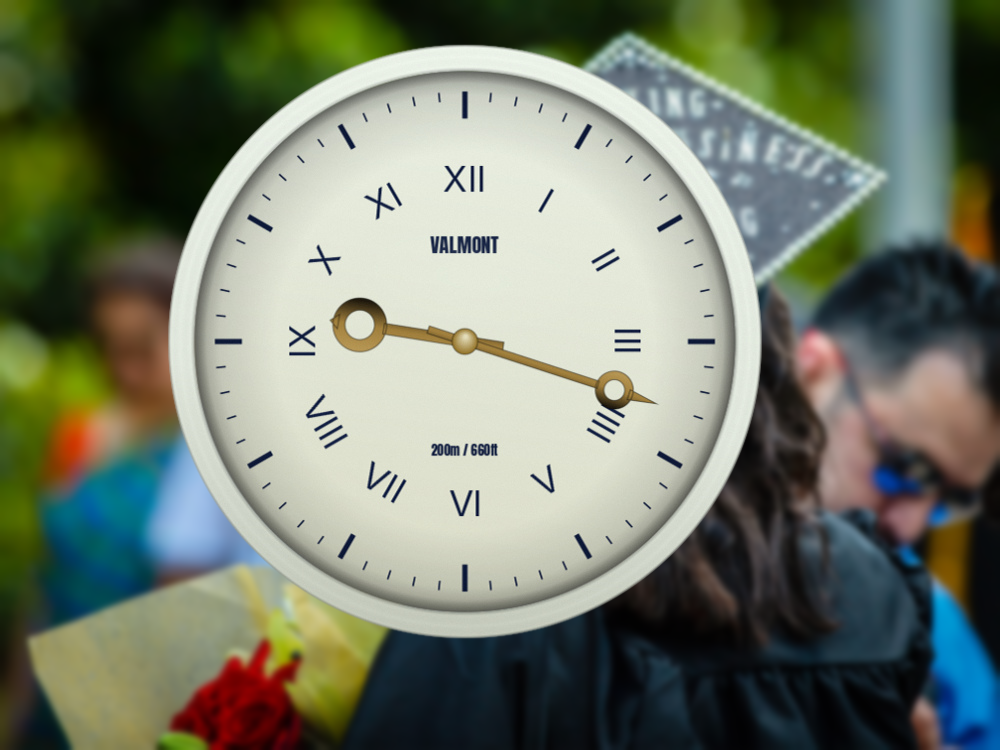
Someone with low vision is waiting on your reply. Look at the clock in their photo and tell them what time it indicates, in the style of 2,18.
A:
9,18
